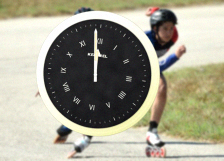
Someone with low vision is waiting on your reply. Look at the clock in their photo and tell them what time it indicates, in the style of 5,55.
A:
11,59
